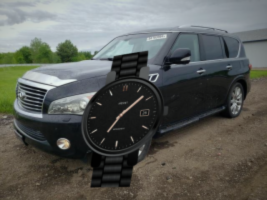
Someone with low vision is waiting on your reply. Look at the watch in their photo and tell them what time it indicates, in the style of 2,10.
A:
7,08
